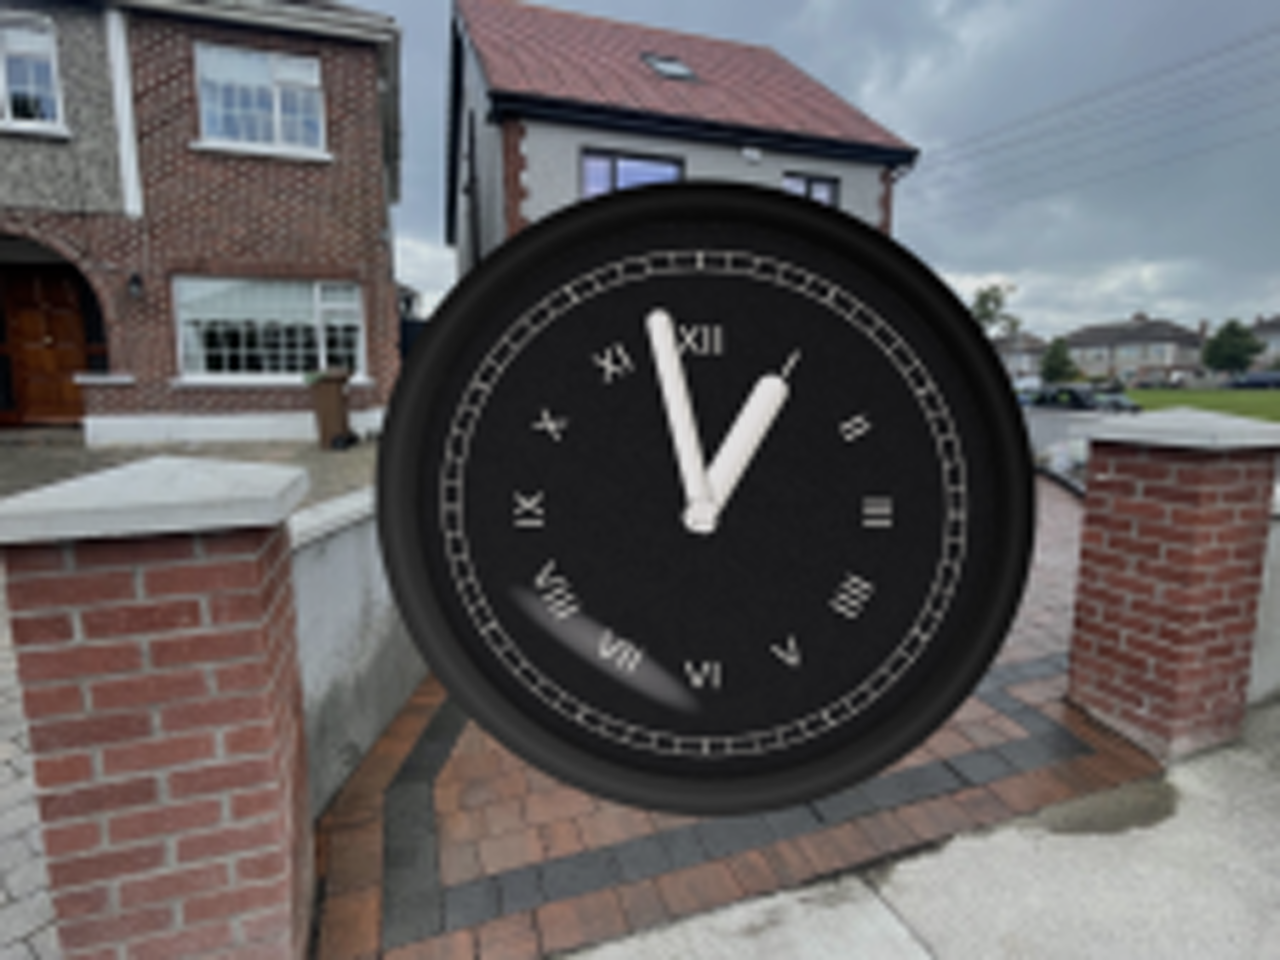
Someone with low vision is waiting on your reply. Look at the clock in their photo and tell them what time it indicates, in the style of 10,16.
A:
12,58
